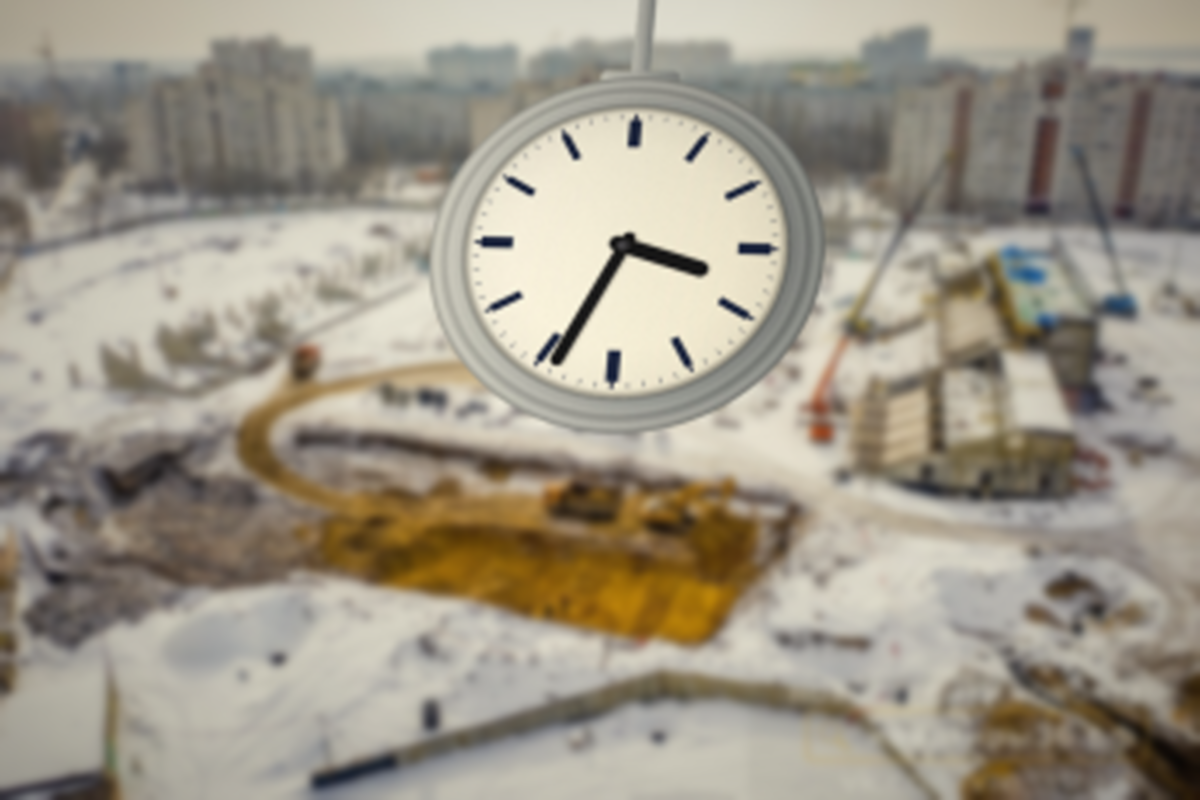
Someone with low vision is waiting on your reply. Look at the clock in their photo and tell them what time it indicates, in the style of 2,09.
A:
3,34
